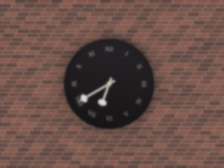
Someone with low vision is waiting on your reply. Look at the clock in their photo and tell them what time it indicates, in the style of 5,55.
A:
6,40
